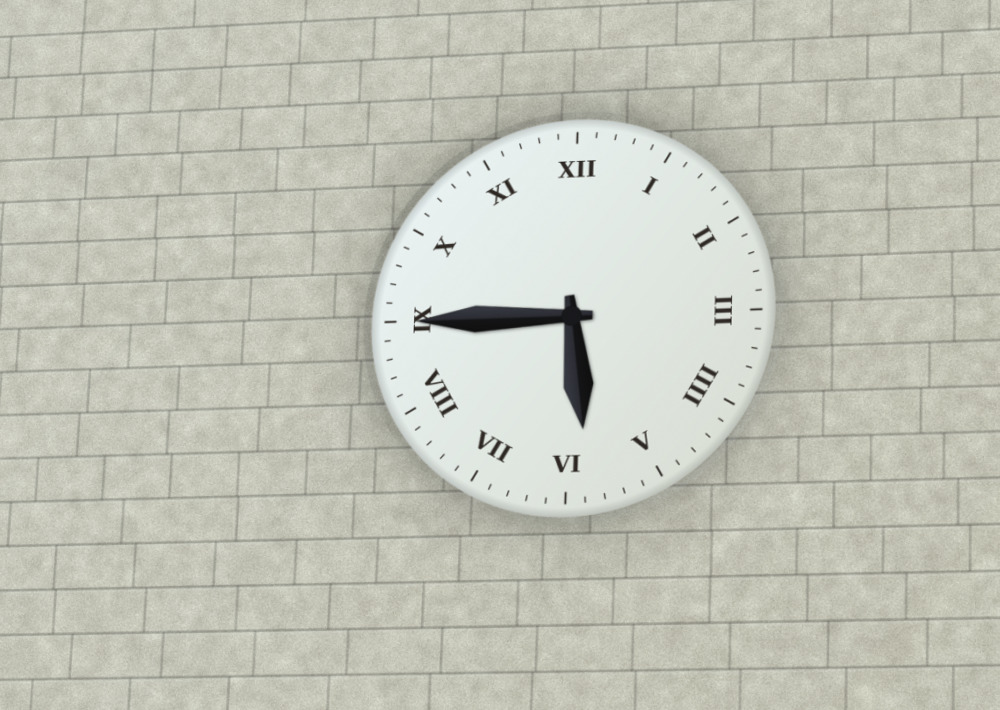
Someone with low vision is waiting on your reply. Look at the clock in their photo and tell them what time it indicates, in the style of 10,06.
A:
5,45
